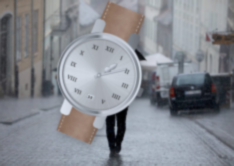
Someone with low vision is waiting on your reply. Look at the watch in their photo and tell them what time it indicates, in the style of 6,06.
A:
1,09
